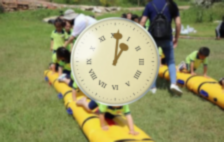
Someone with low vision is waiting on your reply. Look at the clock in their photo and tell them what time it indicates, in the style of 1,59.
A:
1,01
